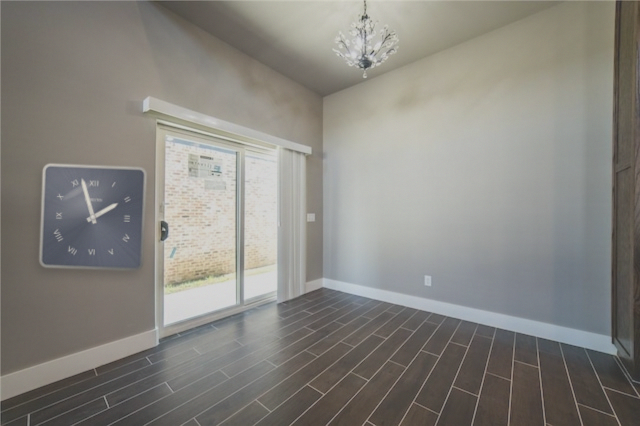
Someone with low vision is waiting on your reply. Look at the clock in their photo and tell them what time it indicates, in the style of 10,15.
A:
1,57
